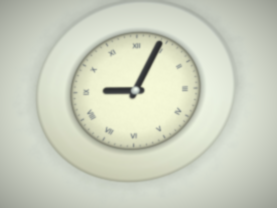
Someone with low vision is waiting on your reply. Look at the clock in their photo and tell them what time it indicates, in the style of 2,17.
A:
9,04
